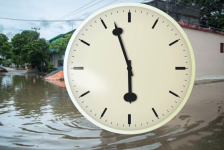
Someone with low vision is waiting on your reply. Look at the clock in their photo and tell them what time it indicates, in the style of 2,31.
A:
5,57
